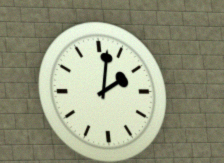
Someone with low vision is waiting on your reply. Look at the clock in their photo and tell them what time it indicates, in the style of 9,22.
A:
2,02
